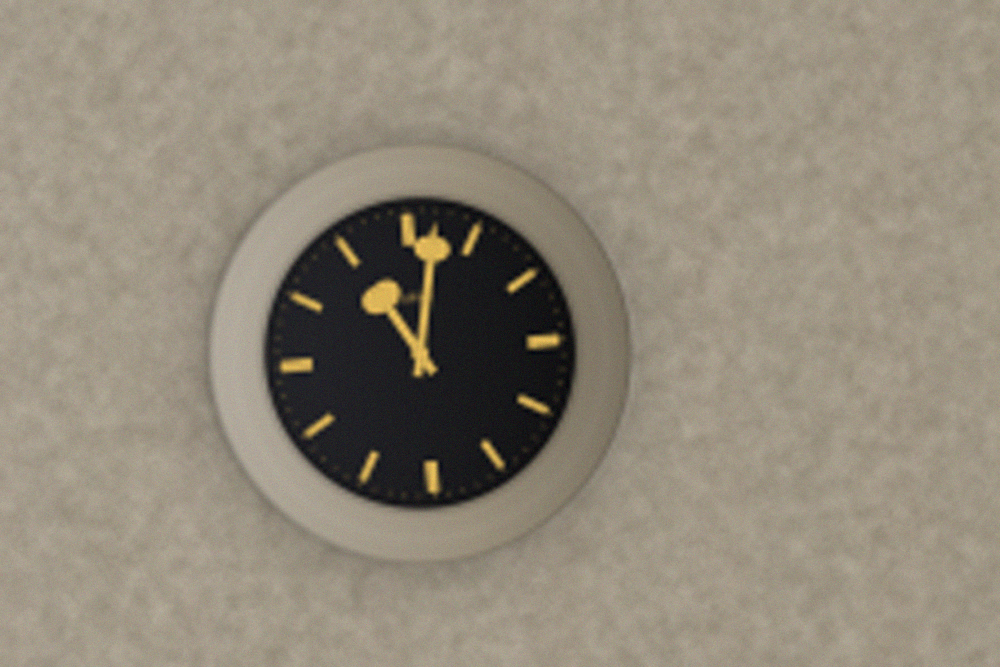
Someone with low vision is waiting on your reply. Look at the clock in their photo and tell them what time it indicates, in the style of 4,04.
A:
11,02
